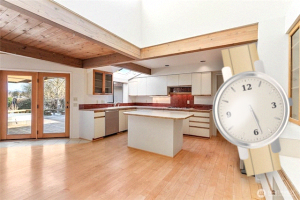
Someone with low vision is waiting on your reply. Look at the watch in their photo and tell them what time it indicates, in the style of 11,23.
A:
5,28
